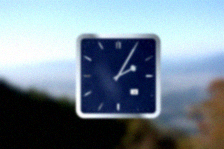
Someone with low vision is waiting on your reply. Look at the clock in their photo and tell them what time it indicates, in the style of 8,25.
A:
2,05
